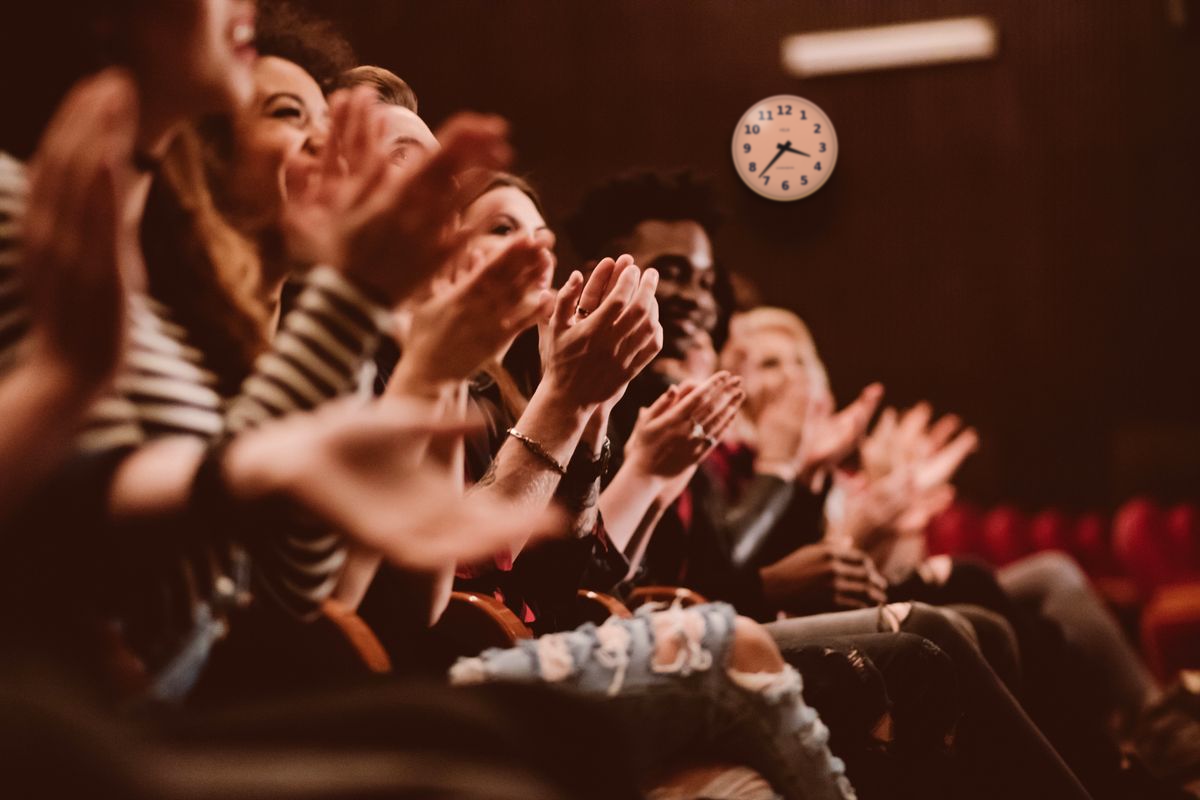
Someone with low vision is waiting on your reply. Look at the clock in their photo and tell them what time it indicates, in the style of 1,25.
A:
3,37
